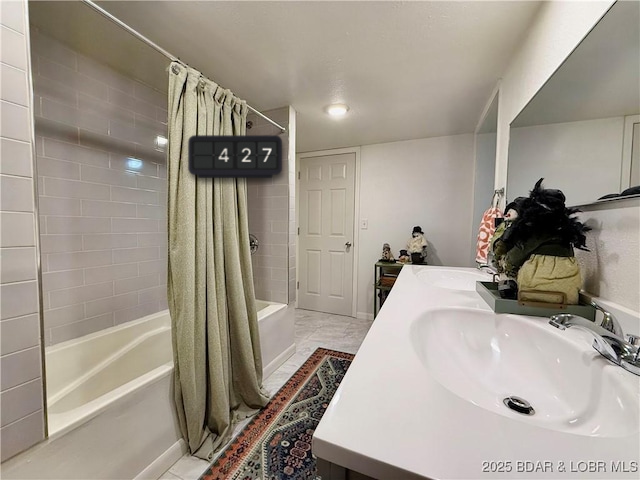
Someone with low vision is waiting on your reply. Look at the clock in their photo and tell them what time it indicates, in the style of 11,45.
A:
4,27
